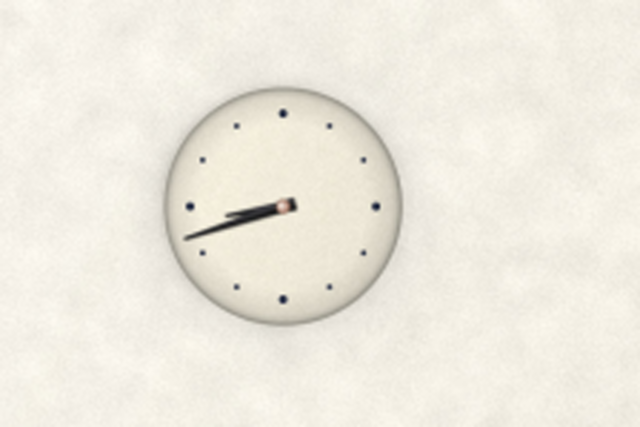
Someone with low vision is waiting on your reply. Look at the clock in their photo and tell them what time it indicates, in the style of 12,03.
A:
8,42
